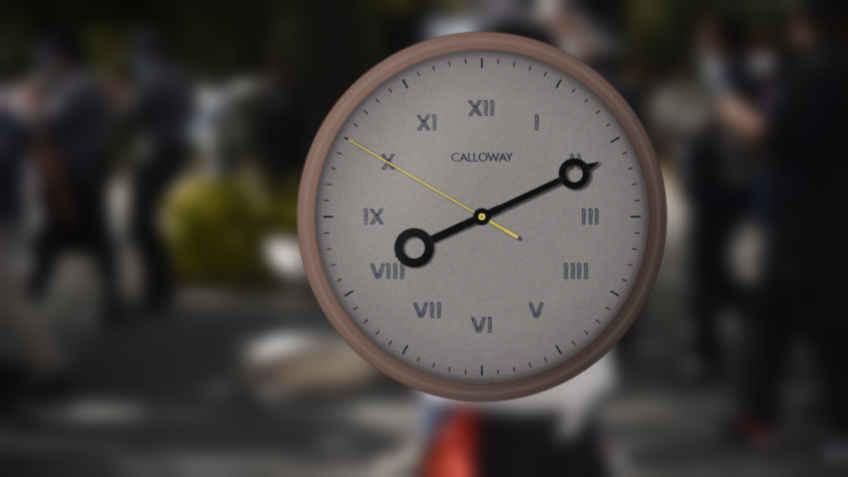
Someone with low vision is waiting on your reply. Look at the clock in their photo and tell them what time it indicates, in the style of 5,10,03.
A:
8,10,50
